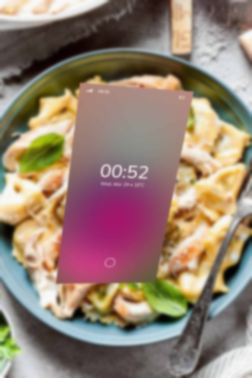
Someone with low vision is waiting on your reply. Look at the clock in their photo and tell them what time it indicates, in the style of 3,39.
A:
0,52
